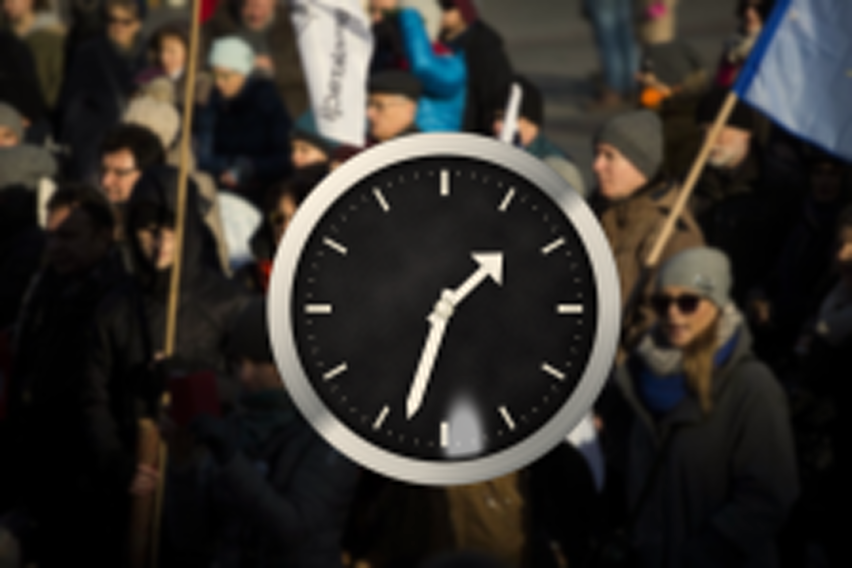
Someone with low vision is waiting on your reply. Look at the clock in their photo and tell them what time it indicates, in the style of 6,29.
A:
1,33
